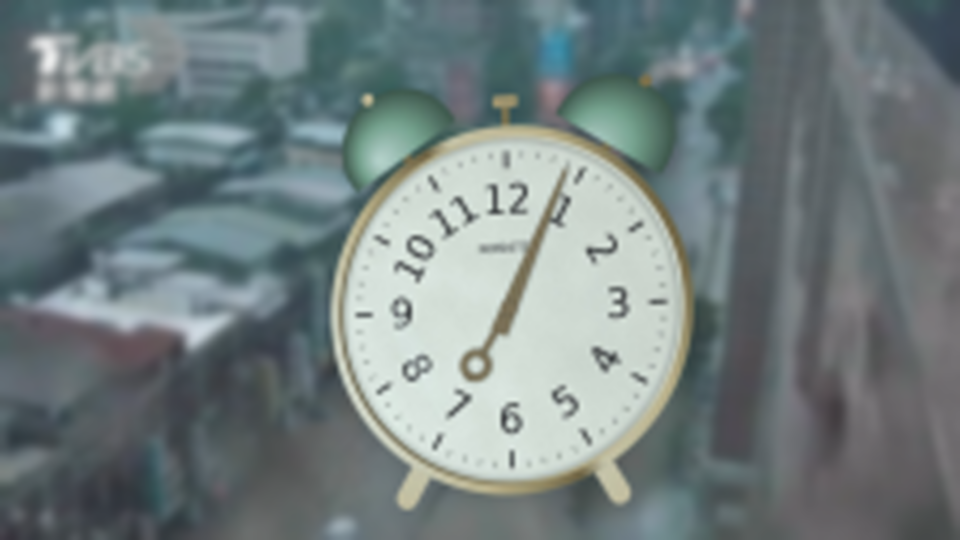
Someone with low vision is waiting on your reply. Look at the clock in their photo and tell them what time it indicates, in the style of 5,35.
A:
7,04
